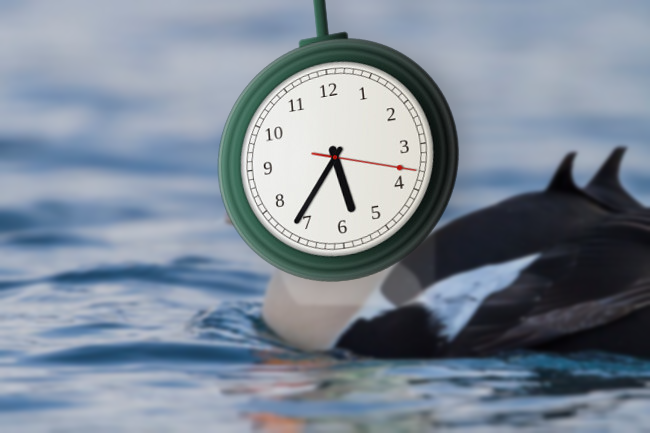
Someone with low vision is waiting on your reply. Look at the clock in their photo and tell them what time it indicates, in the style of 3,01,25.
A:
5,36,18
